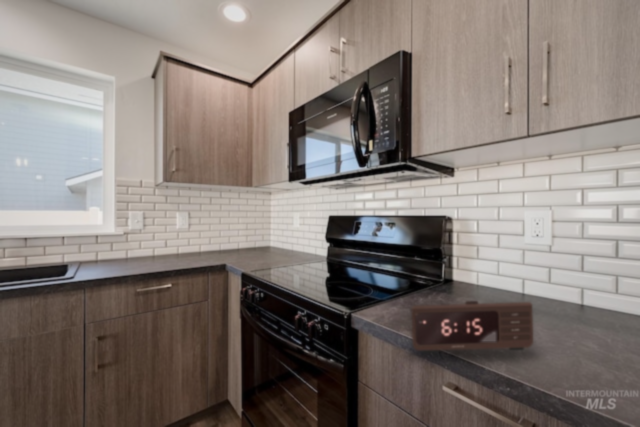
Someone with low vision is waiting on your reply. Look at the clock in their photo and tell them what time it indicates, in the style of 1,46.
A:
6,15
